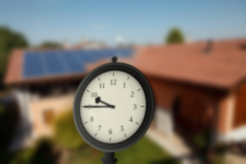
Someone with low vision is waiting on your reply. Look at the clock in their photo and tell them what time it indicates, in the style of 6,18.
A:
9,45
